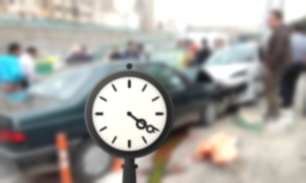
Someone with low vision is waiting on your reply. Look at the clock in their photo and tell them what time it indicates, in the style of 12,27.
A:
4,21
